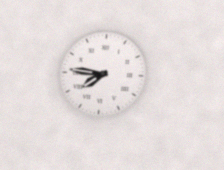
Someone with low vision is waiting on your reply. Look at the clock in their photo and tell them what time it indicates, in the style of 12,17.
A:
7,46
